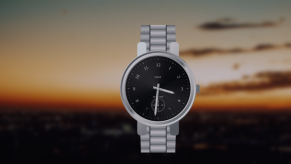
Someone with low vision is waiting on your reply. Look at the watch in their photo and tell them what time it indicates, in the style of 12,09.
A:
3,31
